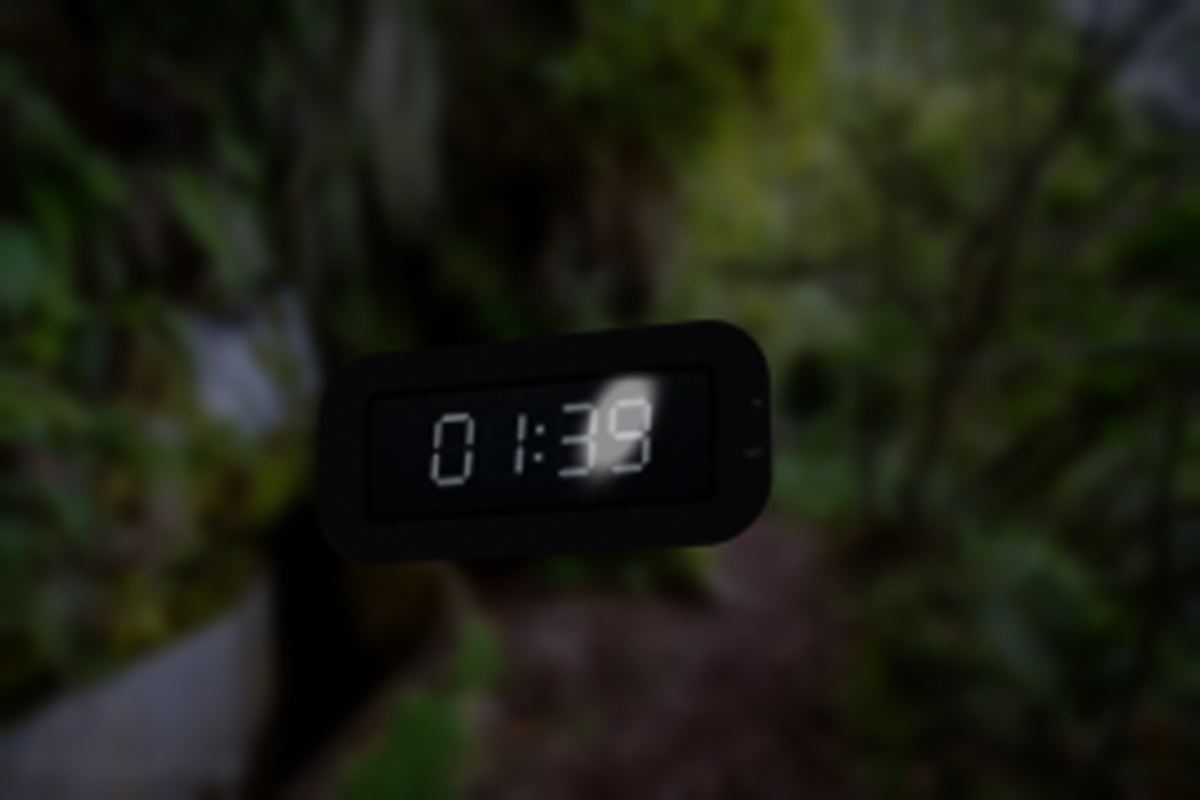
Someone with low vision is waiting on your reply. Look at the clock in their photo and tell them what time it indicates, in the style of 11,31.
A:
1,39
